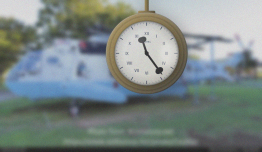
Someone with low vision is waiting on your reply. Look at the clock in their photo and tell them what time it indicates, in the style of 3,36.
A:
11,24
